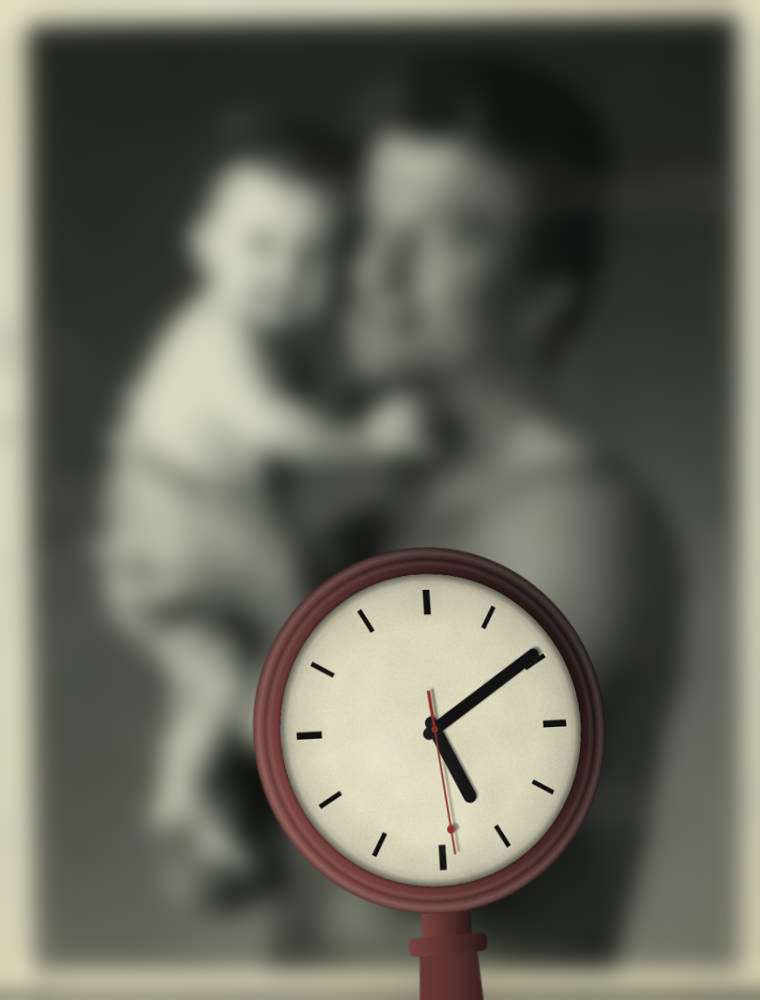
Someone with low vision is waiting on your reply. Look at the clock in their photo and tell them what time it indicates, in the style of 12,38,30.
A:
5,09,29
